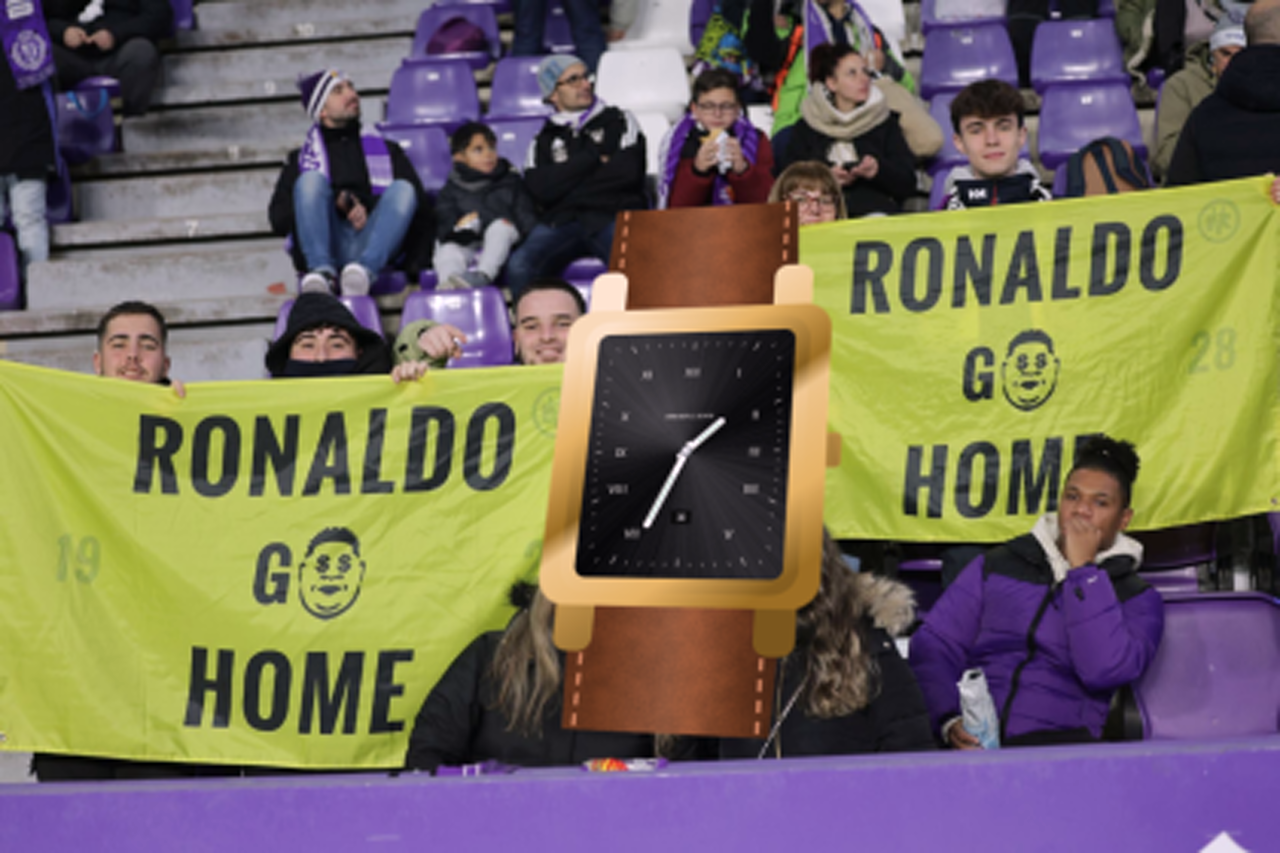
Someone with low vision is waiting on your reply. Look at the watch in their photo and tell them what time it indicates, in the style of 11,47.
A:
1,34
